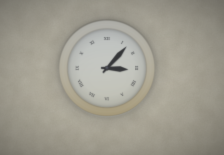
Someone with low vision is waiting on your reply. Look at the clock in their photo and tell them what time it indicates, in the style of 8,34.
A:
3,07
